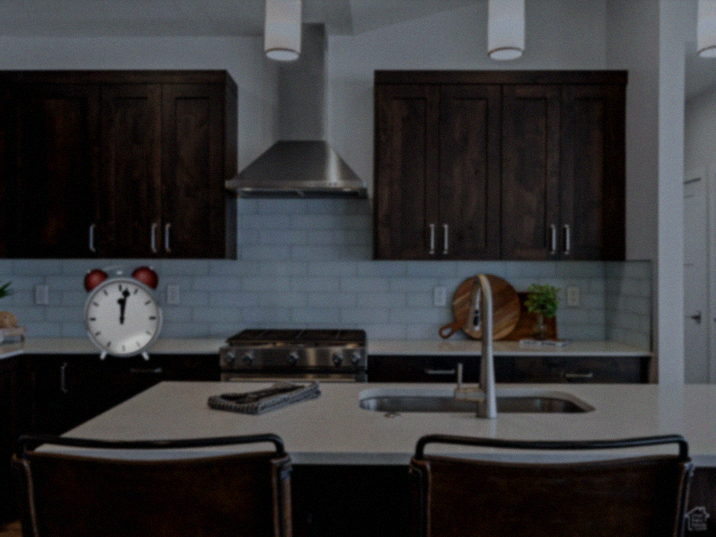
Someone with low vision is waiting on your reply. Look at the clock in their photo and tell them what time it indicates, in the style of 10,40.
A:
12,02
